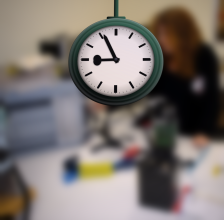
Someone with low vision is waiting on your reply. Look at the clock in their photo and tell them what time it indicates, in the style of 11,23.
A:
8,56
